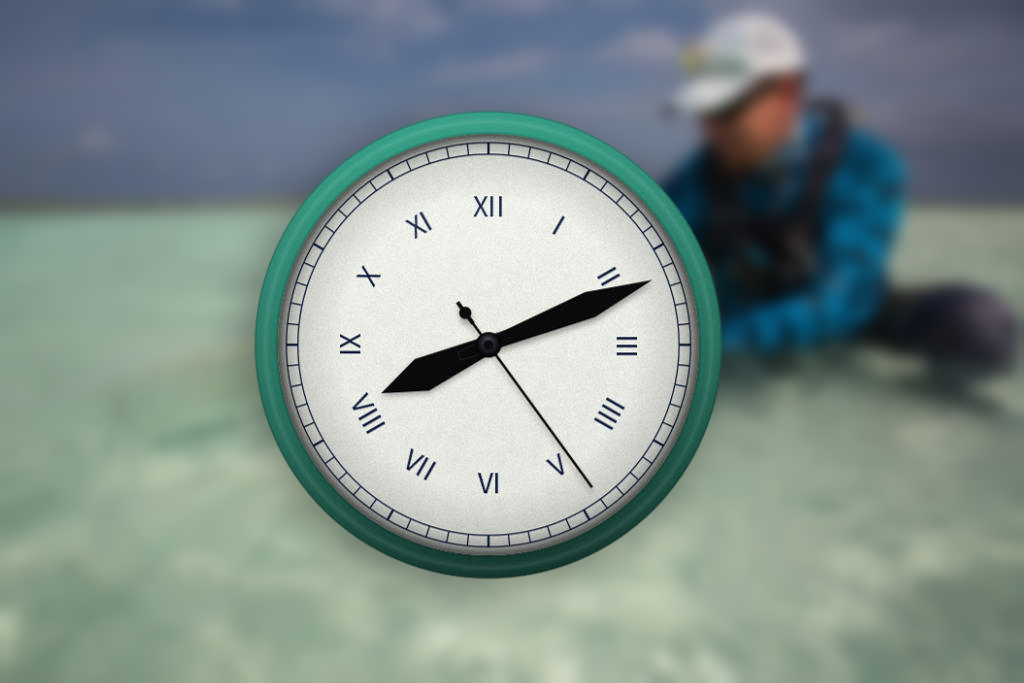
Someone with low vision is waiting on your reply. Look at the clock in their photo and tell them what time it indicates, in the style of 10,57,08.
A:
8,11,24
